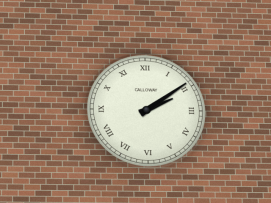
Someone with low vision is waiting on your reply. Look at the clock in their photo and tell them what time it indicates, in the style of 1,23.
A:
2,09
